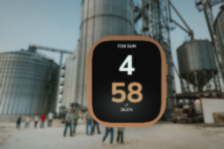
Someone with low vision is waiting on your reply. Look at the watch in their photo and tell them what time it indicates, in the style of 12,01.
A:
4,58
